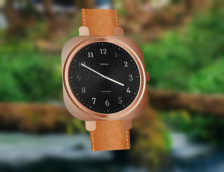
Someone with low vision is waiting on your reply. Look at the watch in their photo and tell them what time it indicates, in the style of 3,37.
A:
3,50
